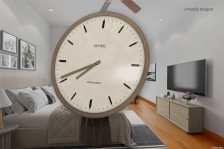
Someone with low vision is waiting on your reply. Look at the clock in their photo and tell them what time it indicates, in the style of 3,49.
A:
7,41
